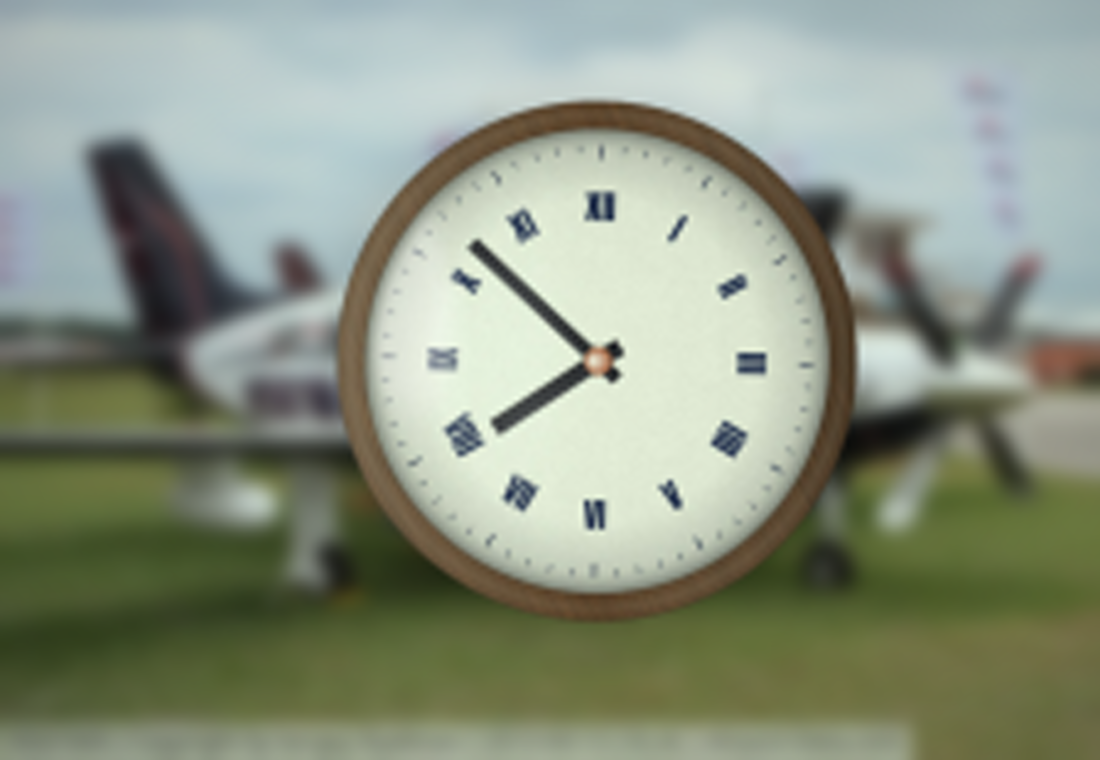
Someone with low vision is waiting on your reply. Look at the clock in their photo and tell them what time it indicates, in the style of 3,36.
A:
7,52
